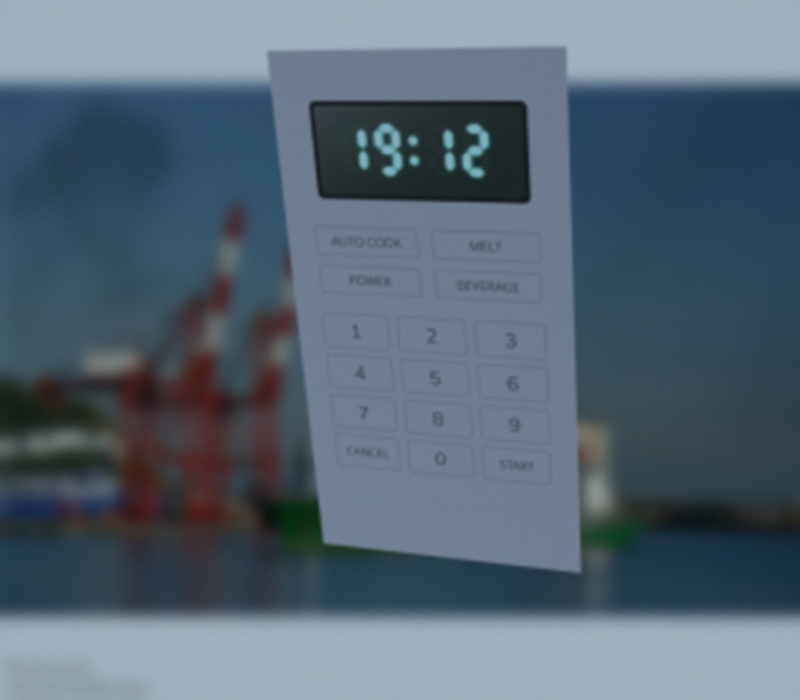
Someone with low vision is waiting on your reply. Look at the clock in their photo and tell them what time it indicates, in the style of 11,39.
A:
19,12
